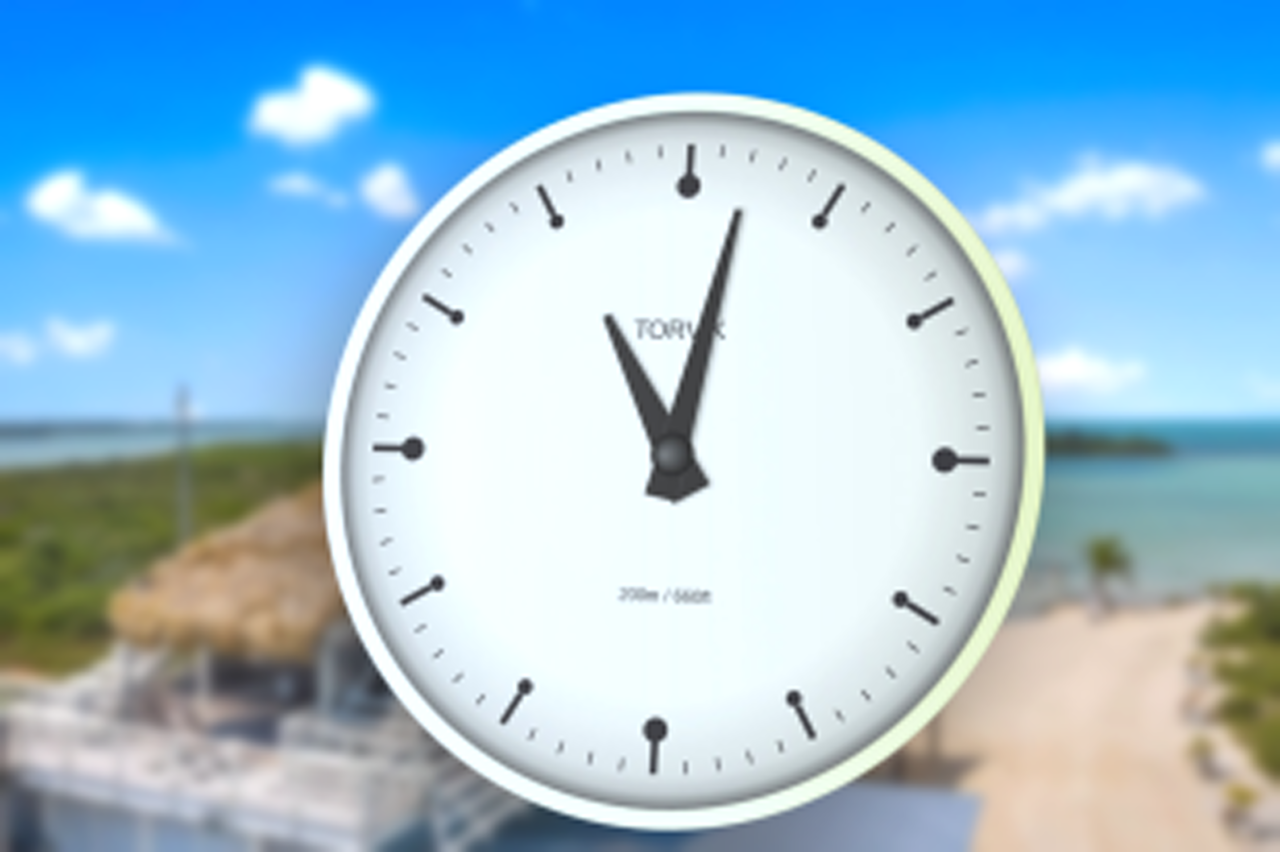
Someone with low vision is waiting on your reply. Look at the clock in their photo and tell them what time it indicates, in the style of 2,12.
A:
11,02
